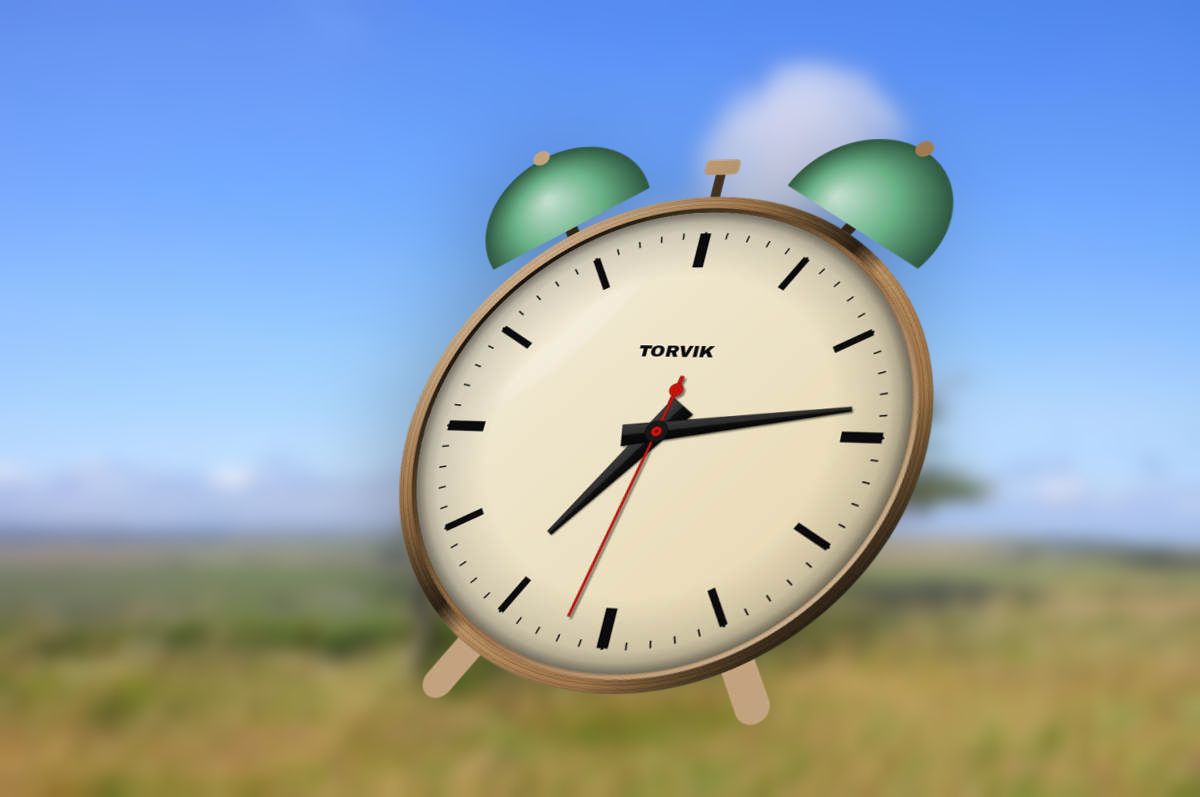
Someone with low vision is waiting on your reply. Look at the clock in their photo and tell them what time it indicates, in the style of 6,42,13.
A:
7,13,32
